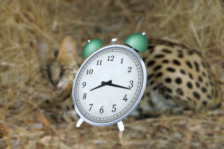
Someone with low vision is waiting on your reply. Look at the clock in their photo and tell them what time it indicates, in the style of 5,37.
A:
8,17
